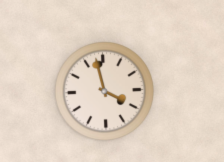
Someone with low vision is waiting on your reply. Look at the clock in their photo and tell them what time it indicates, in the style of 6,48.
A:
3,58
